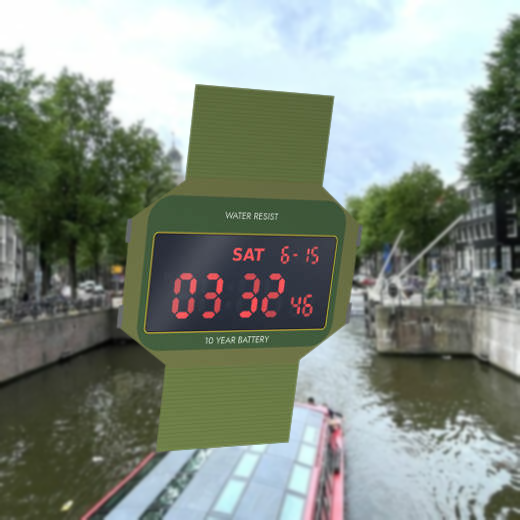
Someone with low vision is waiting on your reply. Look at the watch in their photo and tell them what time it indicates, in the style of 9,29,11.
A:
3,32,46
